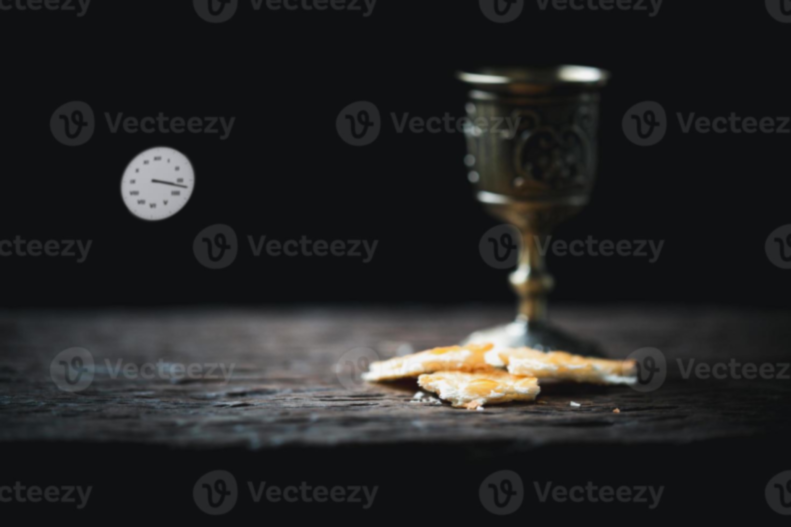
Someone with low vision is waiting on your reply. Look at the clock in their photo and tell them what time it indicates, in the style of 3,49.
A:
3,17
